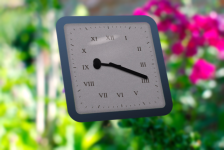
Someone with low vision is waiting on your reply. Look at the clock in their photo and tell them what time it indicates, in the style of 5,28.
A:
9,19
